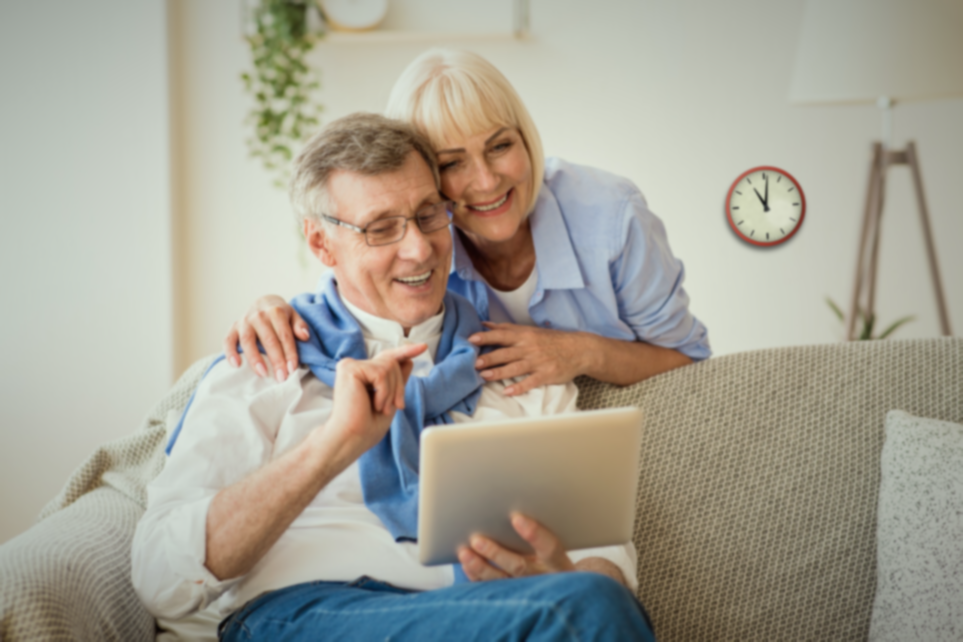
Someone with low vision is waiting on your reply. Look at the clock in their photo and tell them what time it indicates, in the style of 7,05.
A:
11,01
